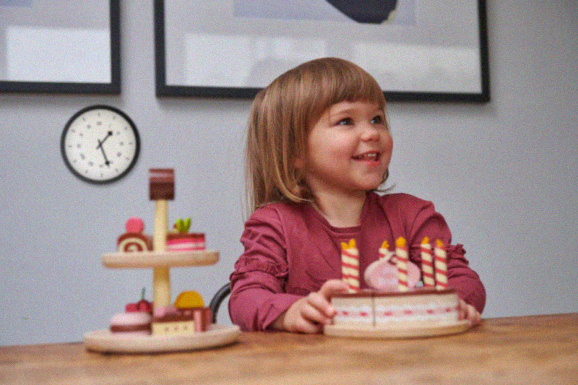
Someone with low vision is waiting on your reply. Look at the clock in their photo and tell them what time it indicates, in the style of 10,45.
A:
1,27
